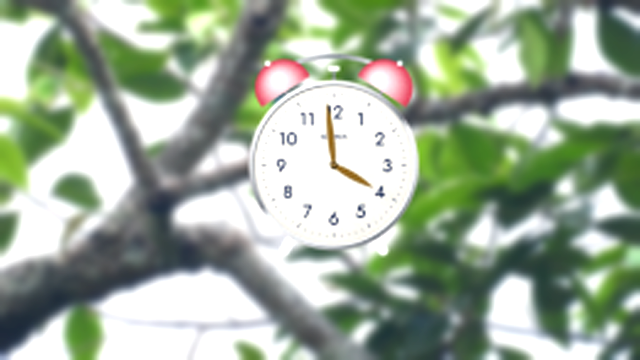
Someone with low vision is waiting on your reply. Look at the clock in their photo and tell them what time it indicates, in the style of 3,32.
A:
3,59
